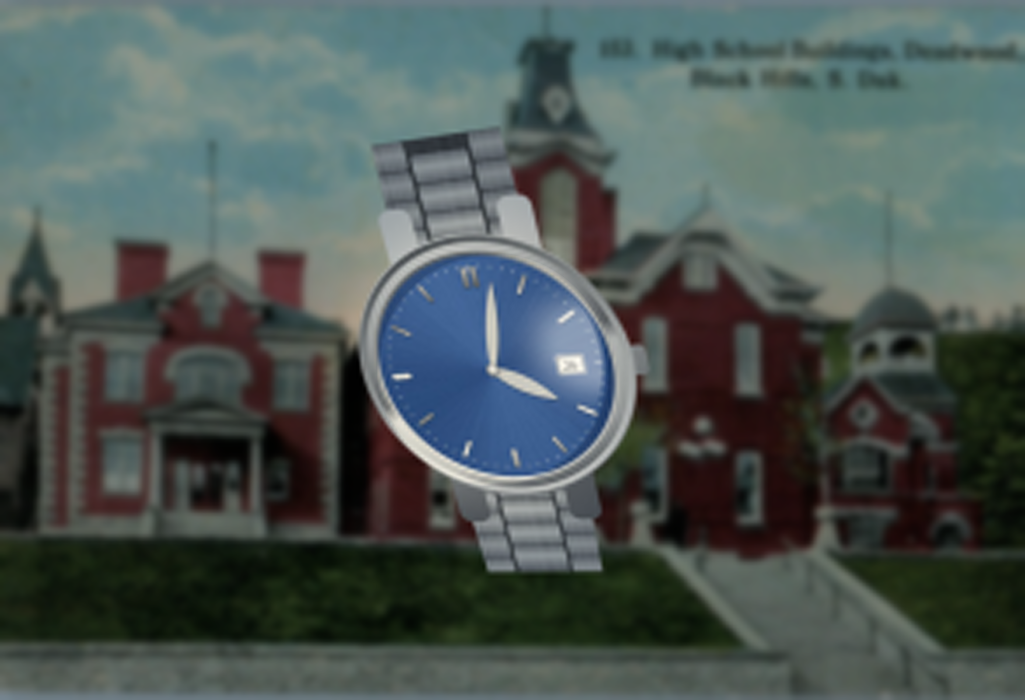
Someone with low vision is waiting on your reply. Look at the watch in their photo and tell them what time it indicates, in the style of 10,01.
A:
4,02
